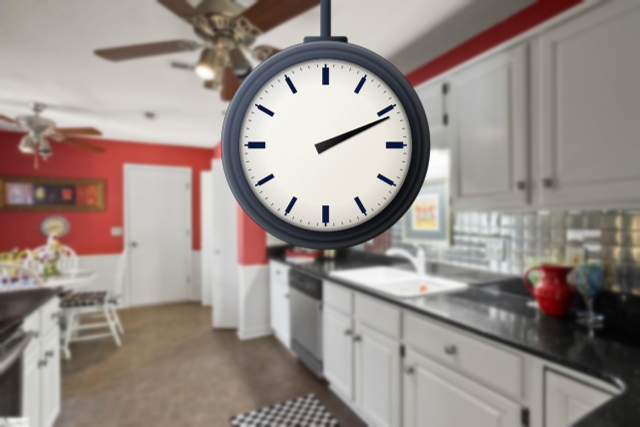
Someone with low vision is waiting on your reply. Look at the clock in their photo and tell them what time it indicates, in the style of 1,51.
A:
2,11
